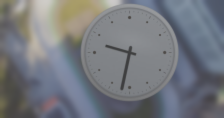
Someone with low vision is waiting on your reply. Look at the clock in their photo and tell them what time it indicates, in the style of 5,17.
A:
9,32
